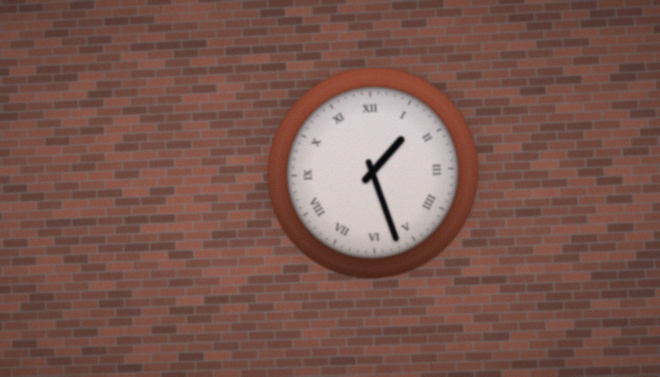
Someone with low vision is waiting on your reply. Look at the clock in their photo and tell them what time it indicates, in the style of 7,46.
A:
1,27
